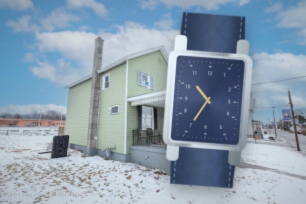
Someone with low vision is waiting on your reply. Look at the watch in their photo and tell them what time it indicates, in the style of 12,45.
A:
10,35
